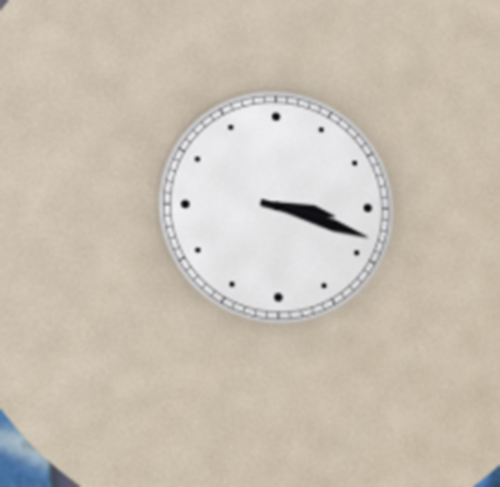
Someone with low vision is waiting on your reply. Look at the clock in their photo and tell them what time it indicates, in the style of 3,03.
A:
3,18
